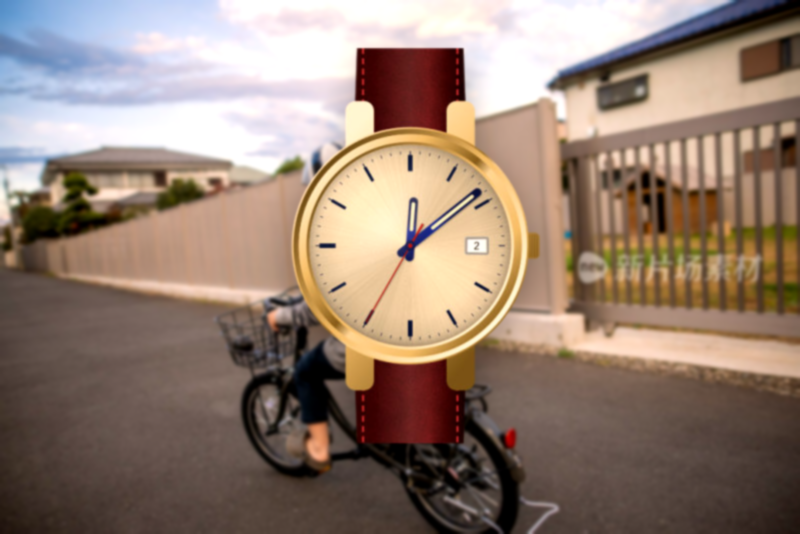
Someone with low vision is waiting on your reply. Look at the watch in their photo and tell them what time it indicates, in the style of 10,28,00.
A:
12,08,35
